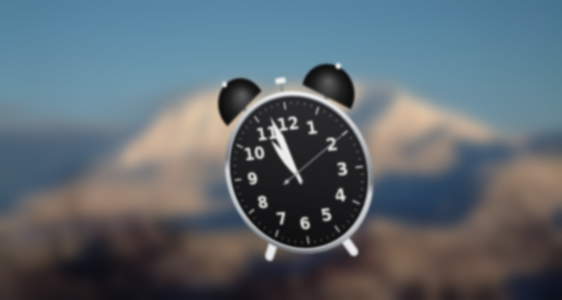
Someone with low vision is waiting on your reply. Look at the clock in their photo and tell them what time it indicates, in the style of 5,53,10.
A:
10,57,10
